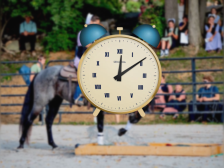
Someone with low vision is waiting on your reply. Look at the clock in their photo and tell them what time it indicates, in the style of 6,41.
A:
12,09
